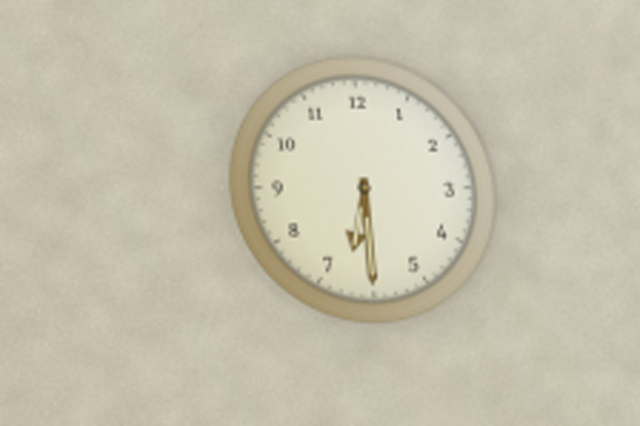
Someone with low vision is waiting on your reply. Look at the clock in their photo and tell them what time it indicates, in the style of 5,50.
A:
6,30
